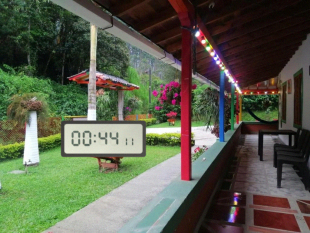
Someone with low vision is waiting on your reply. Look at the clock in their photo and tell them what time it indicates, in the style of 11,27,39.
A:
0,44,11
